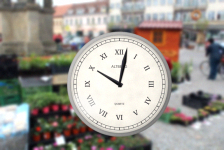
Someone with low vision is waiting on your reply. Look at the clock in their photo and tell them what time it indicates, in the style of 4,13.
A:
10,02
